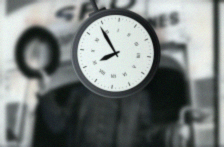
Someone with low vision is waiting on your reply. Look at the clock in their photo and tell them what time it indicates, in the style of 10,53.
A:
8,59
